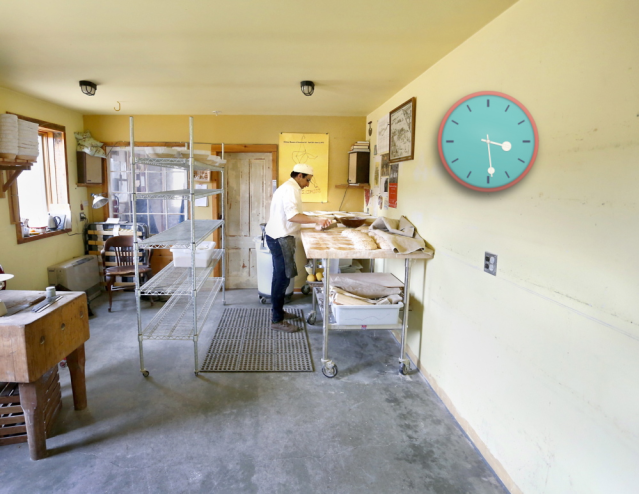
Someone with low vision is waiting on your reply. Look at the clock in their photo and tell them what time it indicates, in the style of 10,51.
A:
3,29
